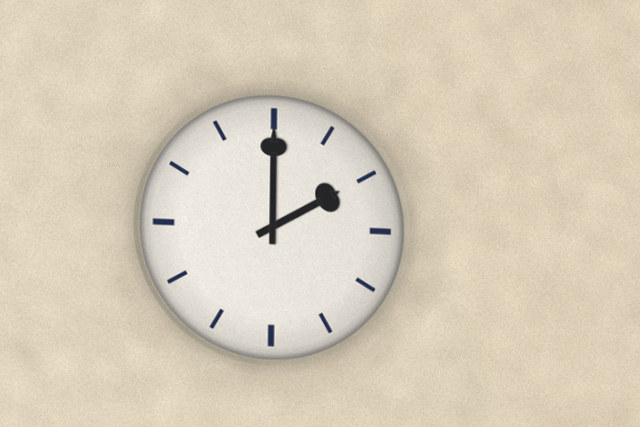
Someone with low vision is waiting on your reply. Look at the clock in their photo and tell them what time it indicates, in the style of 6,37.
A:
2,00
